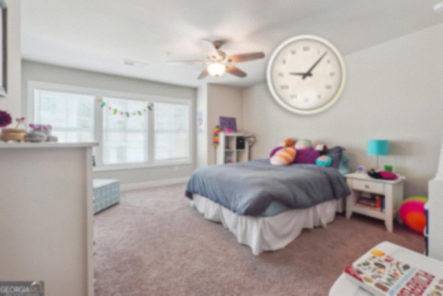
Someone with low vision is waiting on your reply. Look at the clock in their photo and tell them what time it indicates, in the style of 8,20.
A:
9,07
